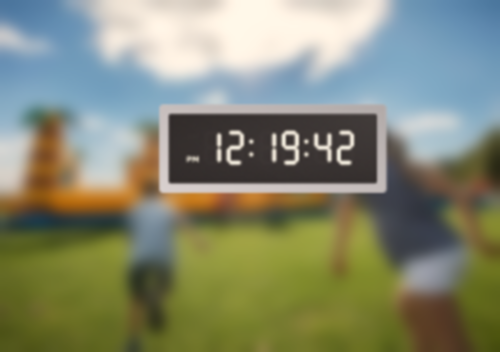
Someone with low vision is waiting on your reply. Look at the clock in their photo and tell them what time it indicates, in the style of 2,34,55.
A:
12,19,42
